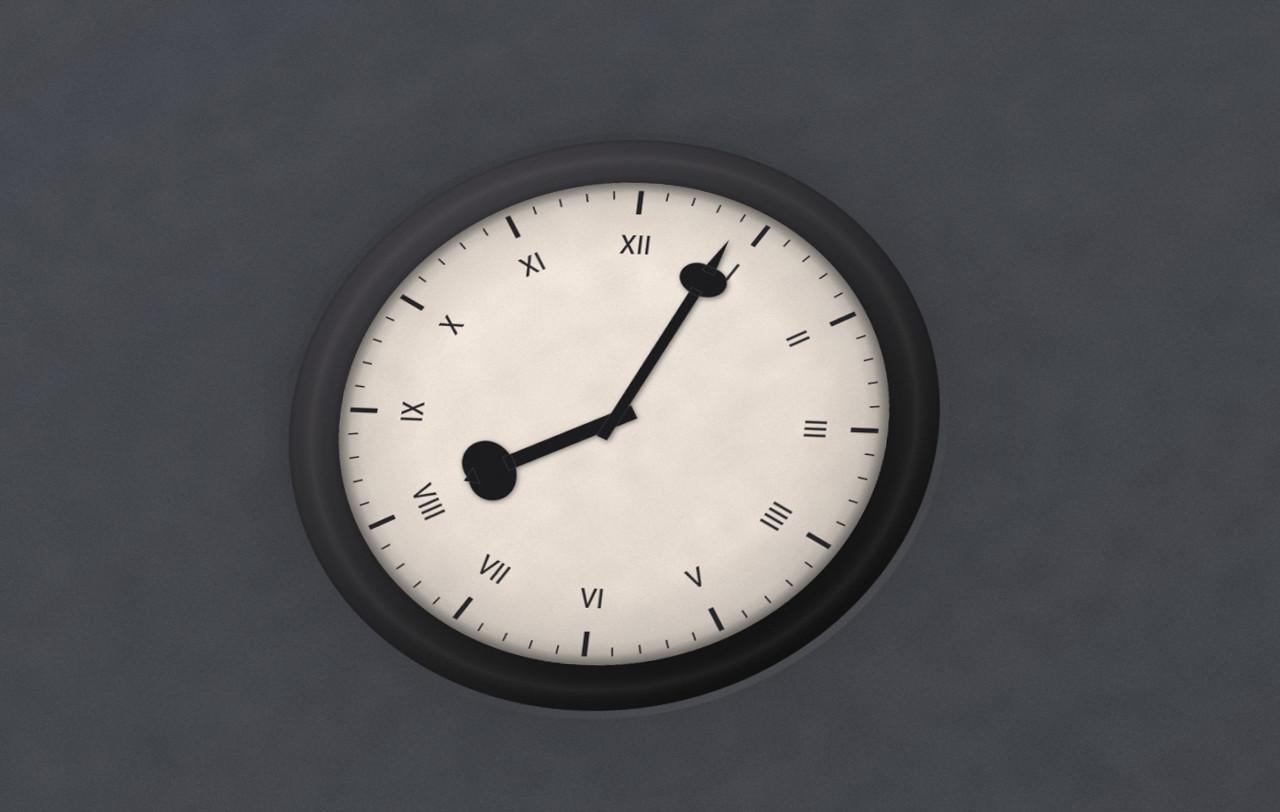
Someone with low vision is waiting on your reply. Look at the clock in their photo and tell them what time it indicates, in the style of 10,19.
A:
8,04
